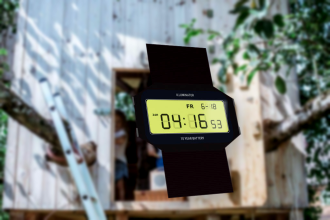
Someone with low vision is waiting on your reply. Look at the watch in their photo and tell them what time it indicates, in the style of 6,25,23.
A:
4,16,53
